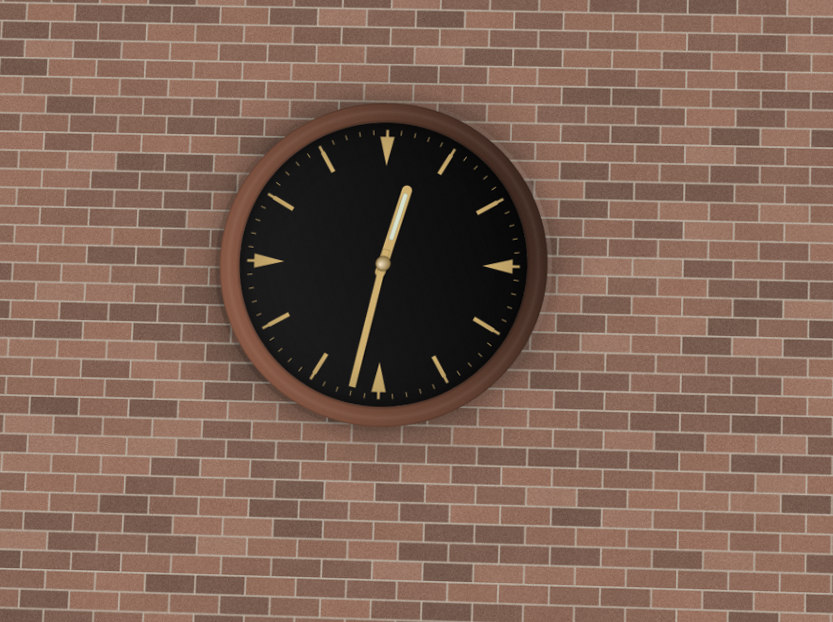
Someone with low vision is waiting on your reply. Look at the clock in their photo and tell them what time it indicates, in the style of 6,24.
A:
12,32
